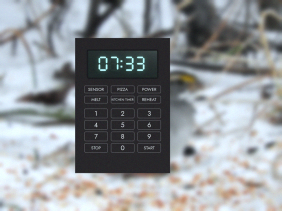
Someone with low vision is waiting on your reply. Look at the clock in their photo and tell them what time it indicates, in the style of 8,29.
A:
7,33
